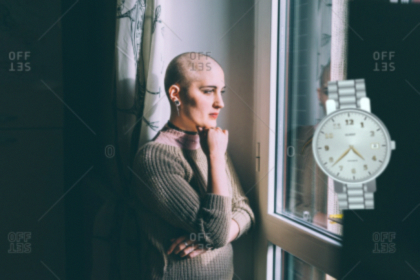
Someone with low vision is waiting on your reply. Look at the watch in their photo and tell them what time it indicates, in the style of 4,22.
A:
4,38
